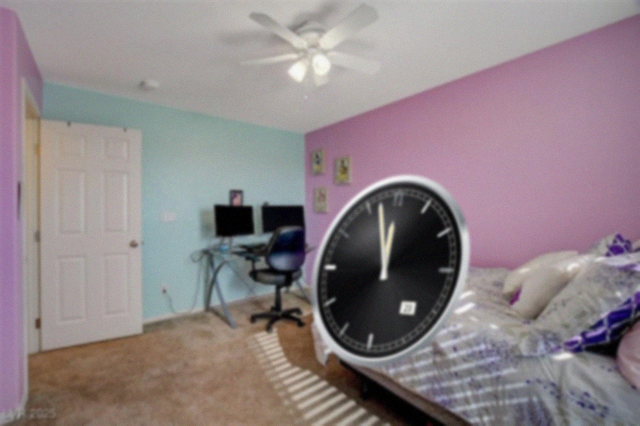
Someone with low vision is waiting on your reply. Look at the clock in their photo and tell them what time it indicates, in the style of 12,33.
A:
11,57
